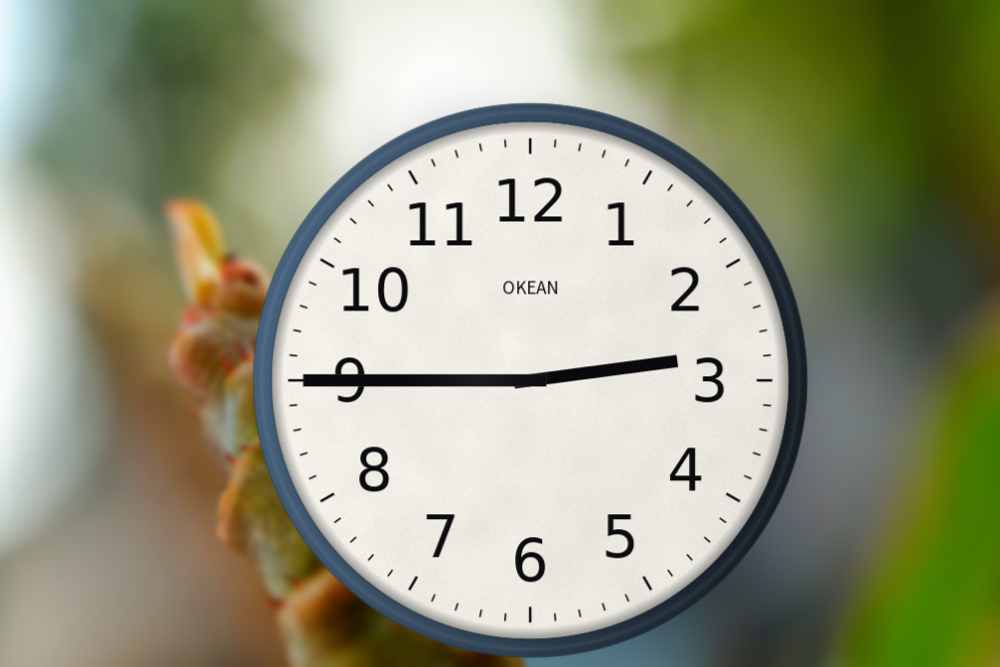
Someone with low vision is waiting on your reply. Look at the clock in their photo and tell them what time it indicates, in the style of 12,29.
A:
2,45
